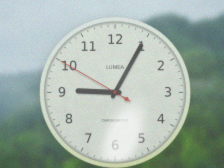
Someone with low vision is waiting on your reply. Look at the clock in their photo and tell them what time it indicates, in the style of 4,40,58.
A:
9,04,50
